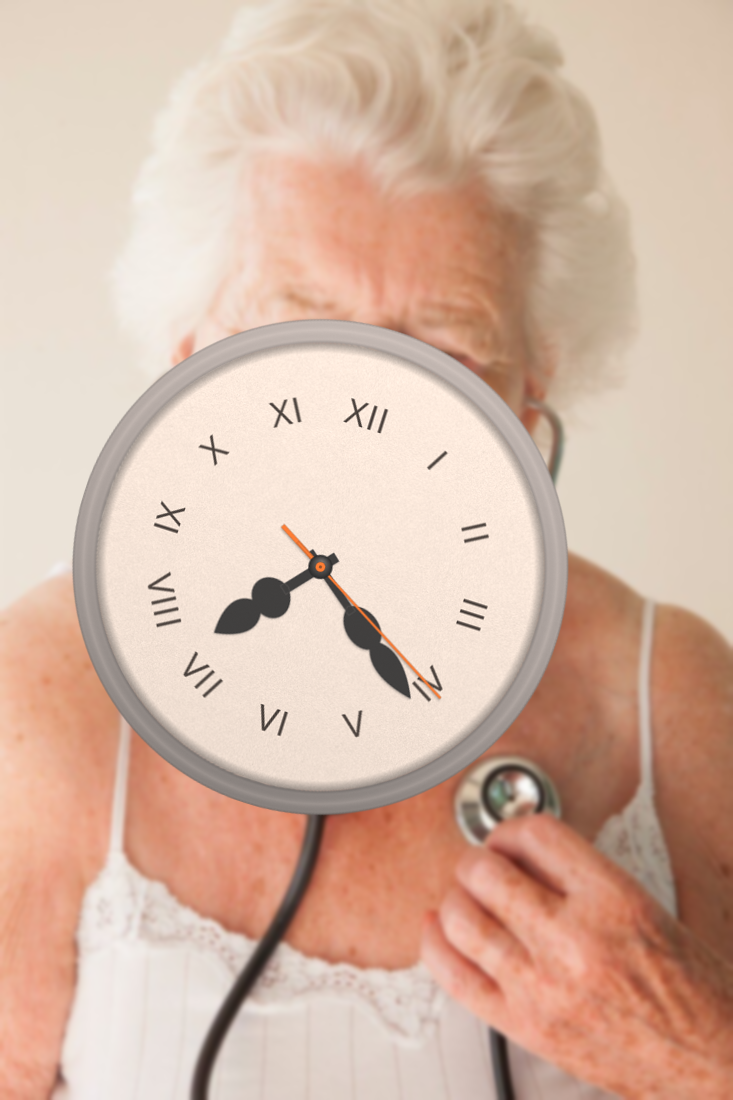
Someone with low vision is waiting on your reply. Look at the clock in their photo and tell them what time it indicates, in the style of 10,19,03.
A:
7,21,20
